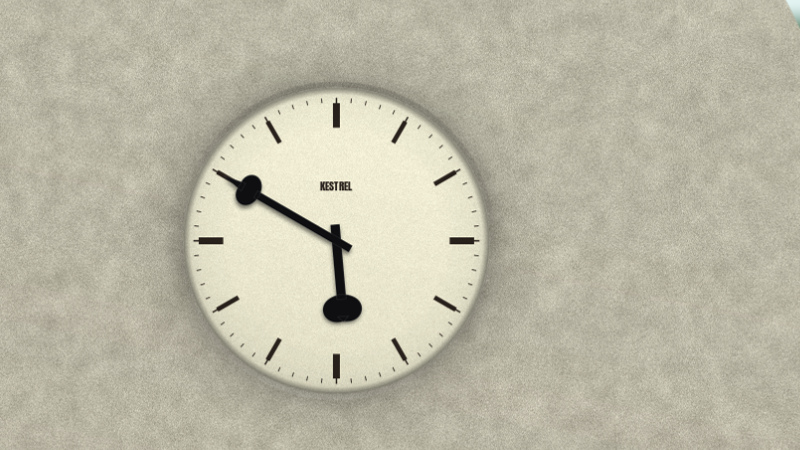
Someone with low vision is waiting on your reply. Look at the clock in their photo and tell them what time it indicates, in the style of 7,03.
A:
5,50
